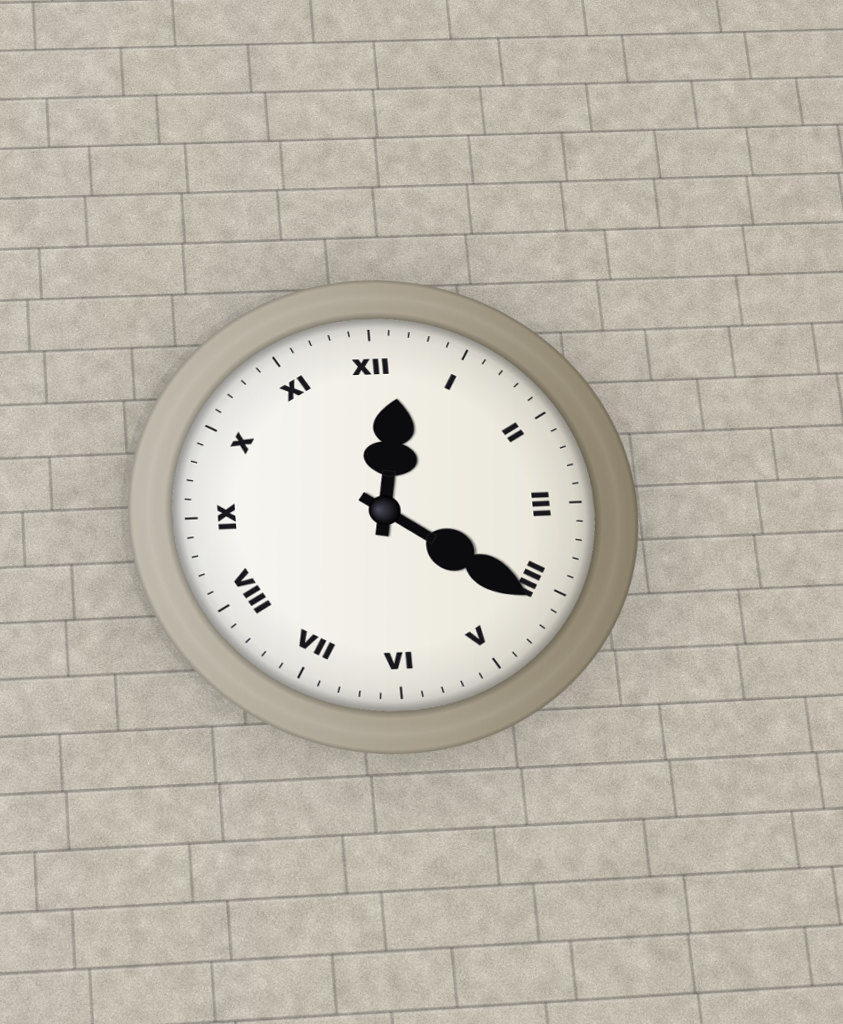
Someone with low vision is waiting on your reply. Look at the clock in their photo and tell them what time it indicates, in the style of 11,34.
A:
12,21
